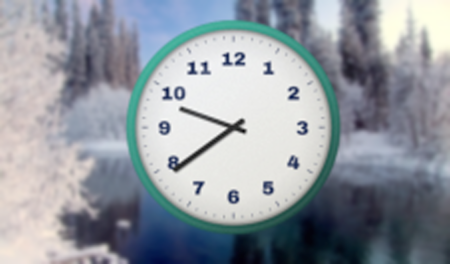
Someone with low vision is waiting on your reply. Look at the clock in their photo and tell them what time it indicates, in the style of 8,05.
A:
9,39
